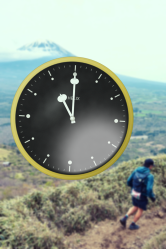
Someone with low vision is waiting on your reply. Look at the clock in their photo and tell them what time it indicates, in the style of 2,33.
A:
11,00
